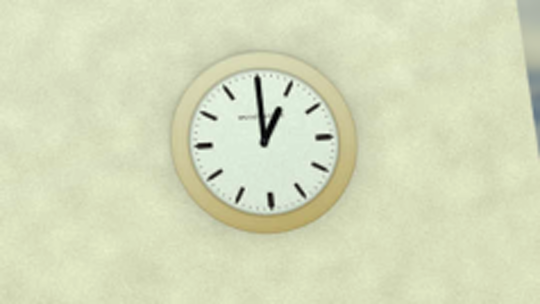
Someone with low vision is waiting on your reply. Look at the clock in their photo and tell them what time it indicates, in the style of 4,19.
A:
1,00
